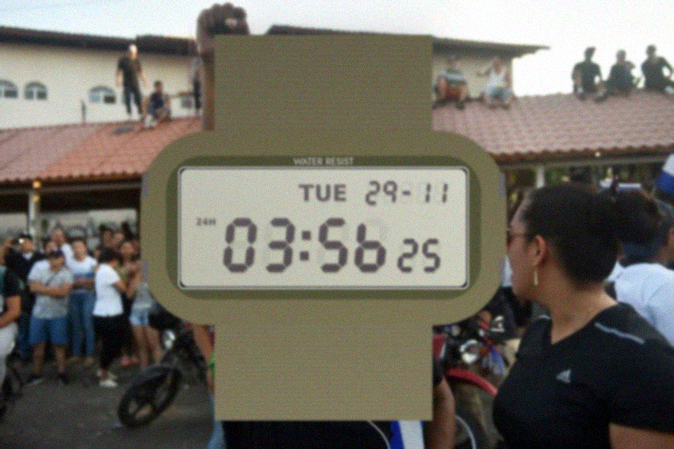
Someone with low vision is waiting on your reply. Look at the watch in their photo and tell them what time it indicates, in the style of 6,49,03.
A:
3,56,25
